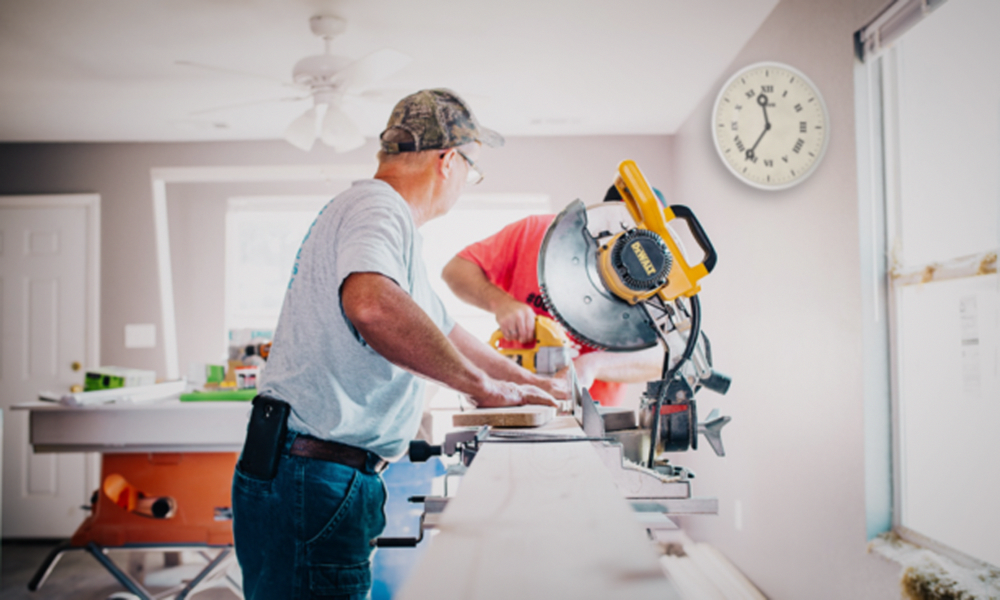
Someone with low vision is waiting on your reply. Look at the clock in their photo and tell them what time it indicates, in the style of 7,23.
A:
11,36
